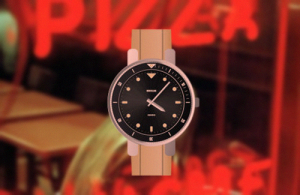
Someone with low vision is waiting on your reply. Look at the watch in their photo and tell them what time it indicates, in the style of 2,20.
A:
4,07
